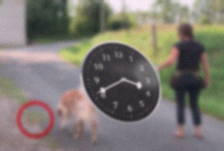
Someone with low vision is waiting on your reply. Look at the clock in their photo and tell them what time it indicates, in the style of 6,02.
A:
3,41
